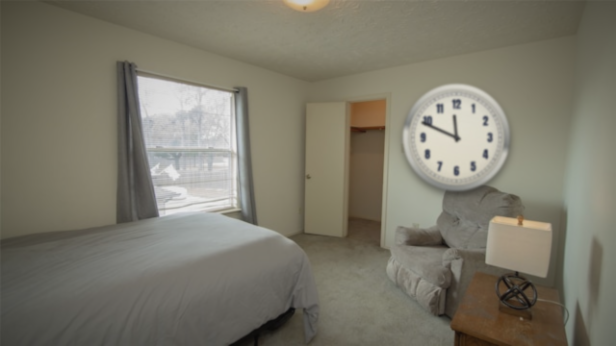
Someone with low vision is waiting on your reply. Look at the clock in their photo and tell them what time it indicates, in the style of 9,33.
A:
11,49
